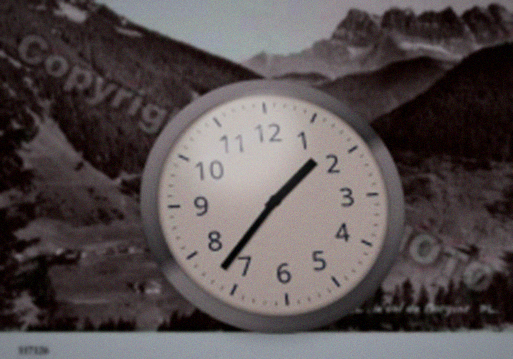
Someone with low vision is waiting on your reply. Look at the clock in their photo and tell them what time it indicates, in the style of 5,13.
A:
1,37
